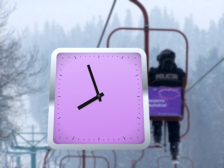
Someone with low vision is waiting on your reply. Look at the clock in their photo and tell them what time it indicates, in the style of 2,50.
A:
7,57
